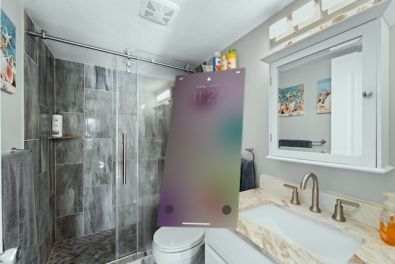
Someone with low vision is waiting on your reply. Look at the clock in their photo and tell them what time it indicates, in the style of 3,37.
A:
11,27
